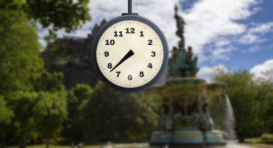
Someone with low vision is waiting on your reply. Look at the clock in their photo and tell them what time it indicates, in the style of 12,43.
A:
7,38
